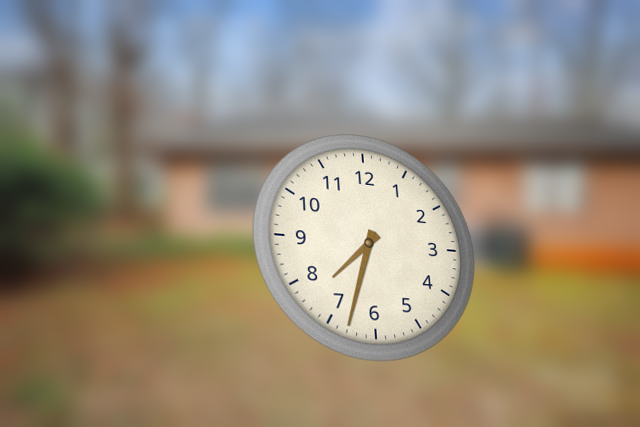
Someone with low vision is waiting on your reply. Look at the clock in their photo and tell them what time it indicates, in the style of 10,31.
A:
7,33
